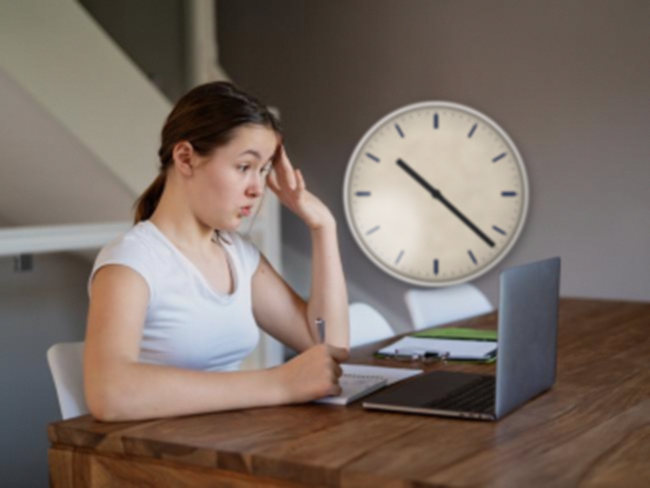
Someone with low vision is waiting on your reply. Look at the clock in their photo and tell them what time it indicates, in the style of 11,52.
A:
10,22
